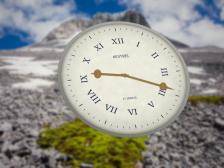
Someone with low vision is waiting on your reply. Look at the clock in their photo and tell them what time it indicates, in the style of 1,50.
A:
9,19
